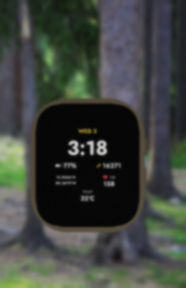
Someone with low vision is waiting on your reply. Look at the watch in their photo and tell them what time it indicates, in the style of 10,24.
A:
3,18
